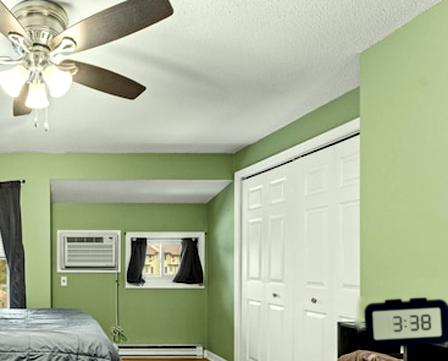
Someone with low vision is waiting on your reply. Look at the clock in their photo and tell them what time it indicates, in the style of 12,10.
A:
3,38
